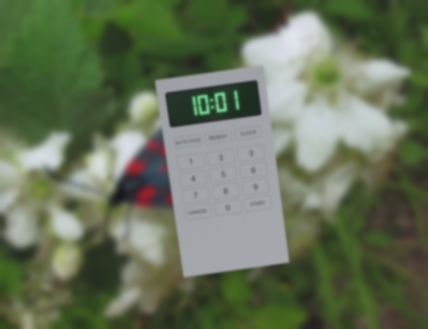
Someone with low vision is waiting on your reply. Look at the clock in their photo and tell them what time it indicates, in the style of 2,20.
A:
10,01
